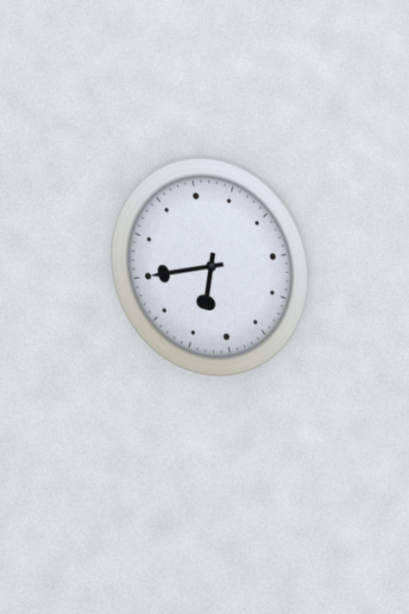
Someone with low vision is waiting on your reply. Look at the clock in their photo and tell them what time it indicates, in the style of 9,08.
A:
6,45
